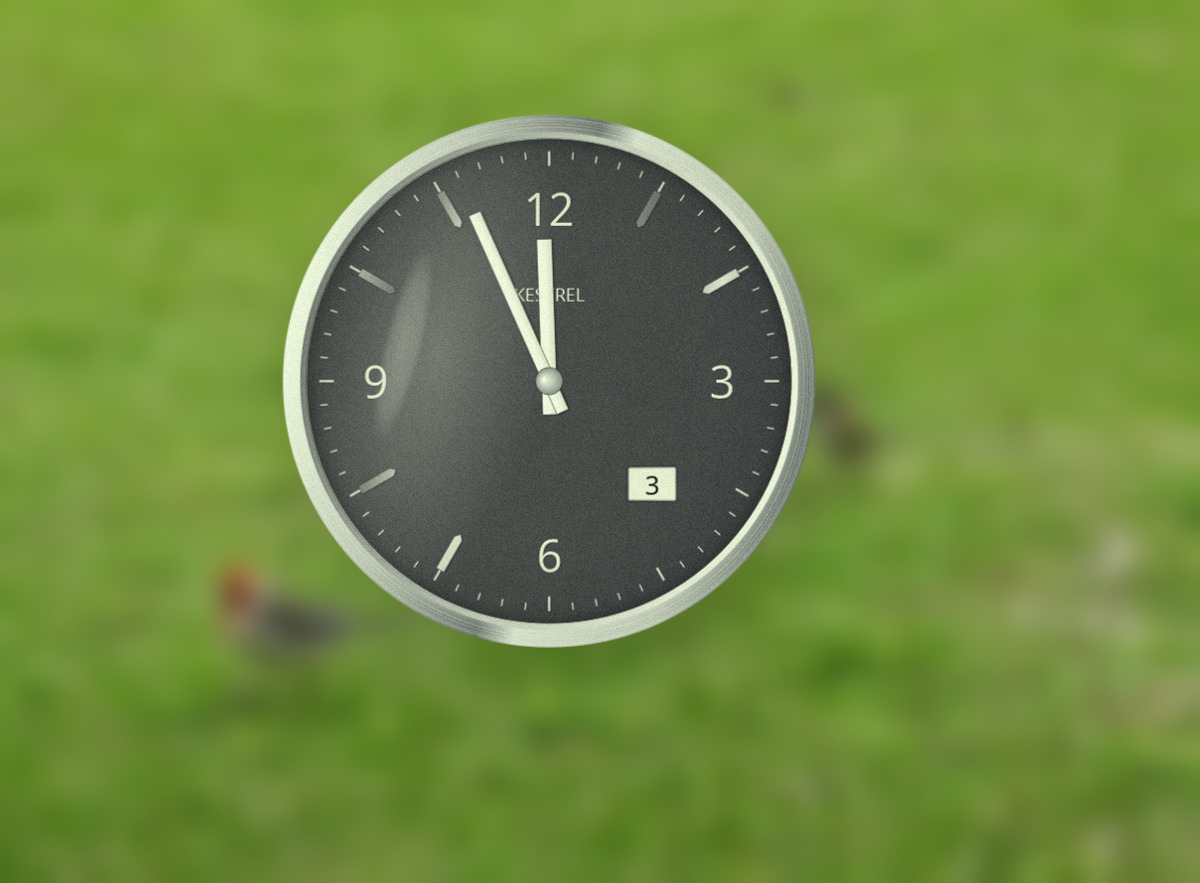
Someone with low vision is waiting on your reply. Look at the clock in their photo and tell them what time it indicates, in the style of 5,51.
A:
11,56
